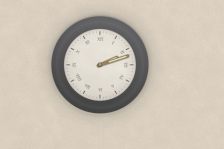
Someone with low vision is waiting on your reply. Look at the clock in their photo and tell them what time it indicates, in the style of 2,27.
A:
2,12
